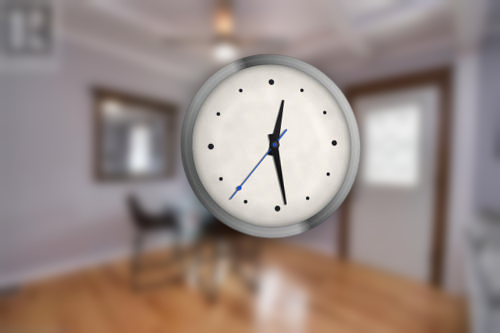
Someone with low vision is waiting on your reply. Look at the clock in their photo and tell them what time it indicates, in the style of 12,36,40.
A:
12,28,37
